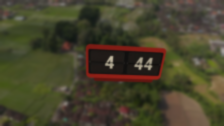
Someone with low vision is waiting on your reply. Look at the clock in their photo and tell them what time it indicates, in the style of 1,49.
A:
4,44
